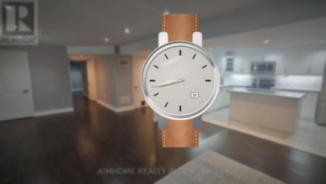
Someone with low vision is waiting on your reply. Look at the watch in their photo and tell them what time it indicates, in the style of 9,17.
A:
8,43
